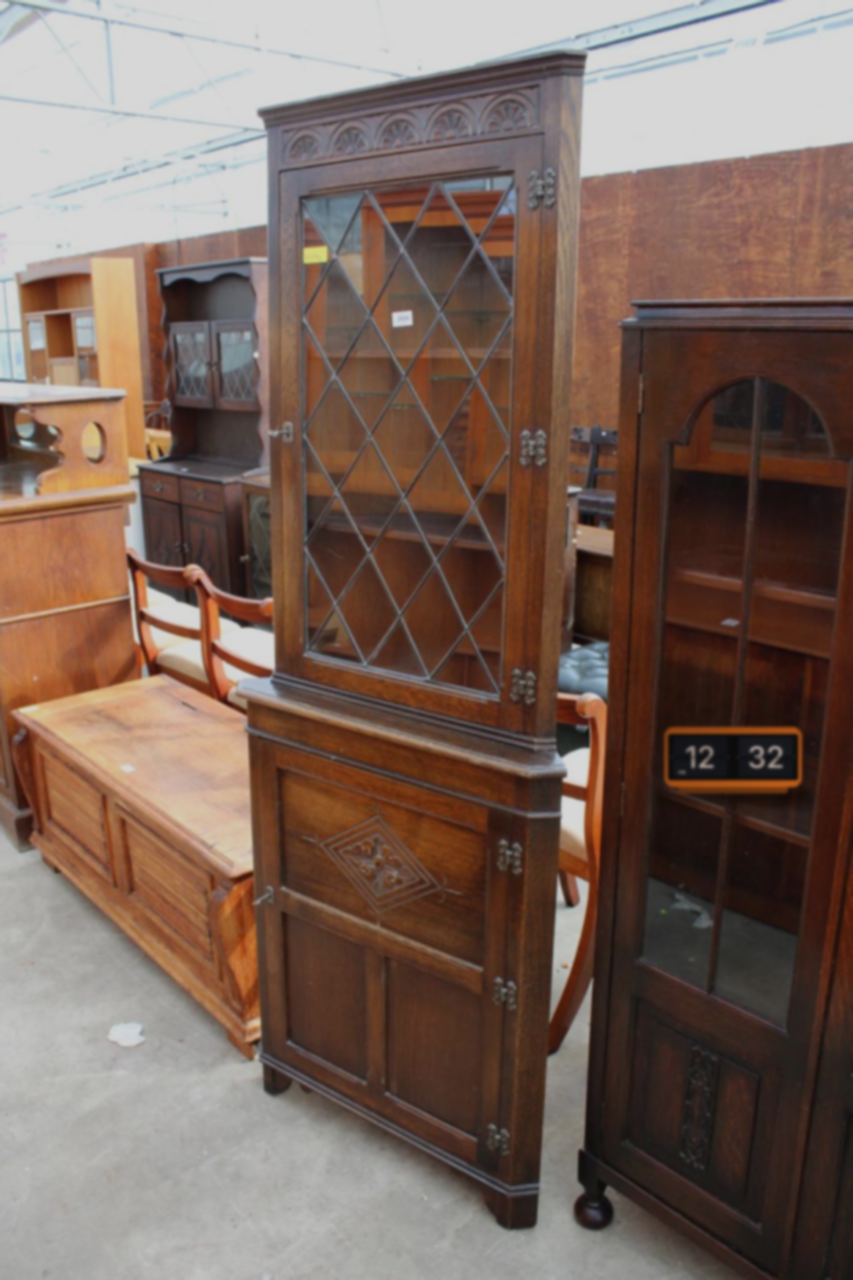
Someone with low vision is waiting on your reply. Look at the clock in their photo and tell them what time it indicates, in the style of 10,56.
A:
12,32
